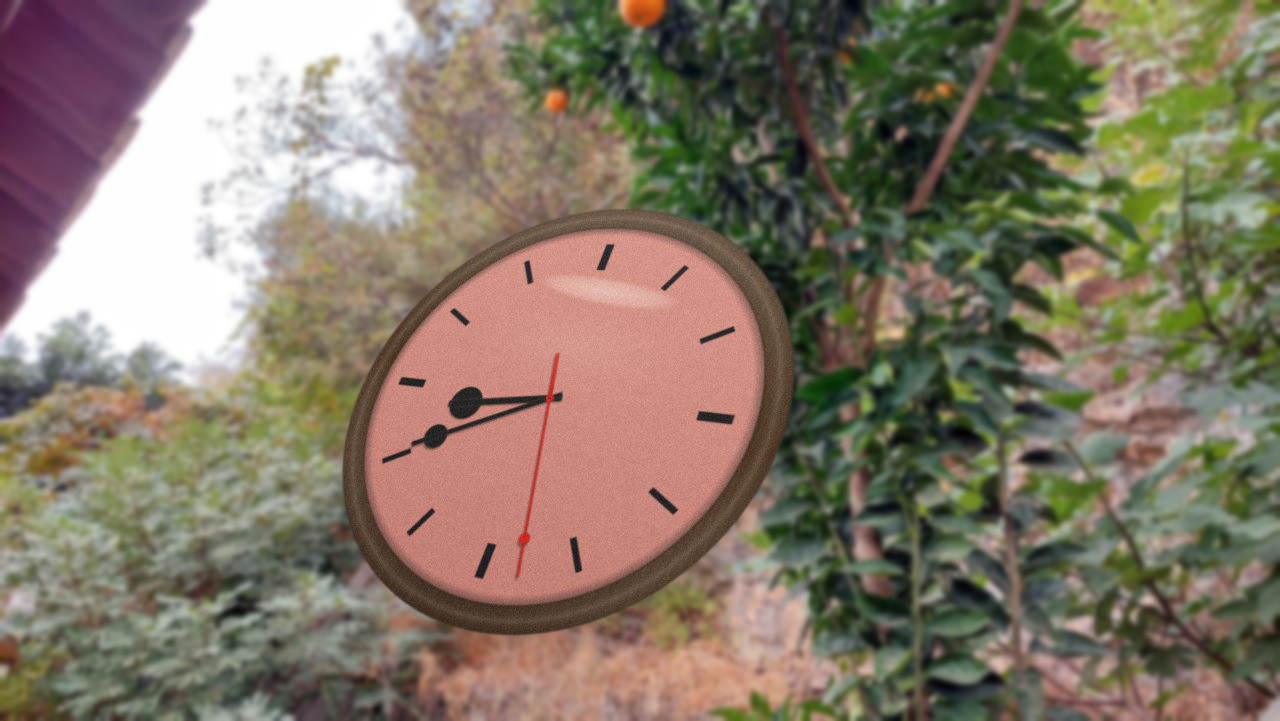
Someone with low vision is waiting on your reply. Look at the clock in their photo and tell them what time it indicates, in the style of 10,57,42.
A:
8,40,28
